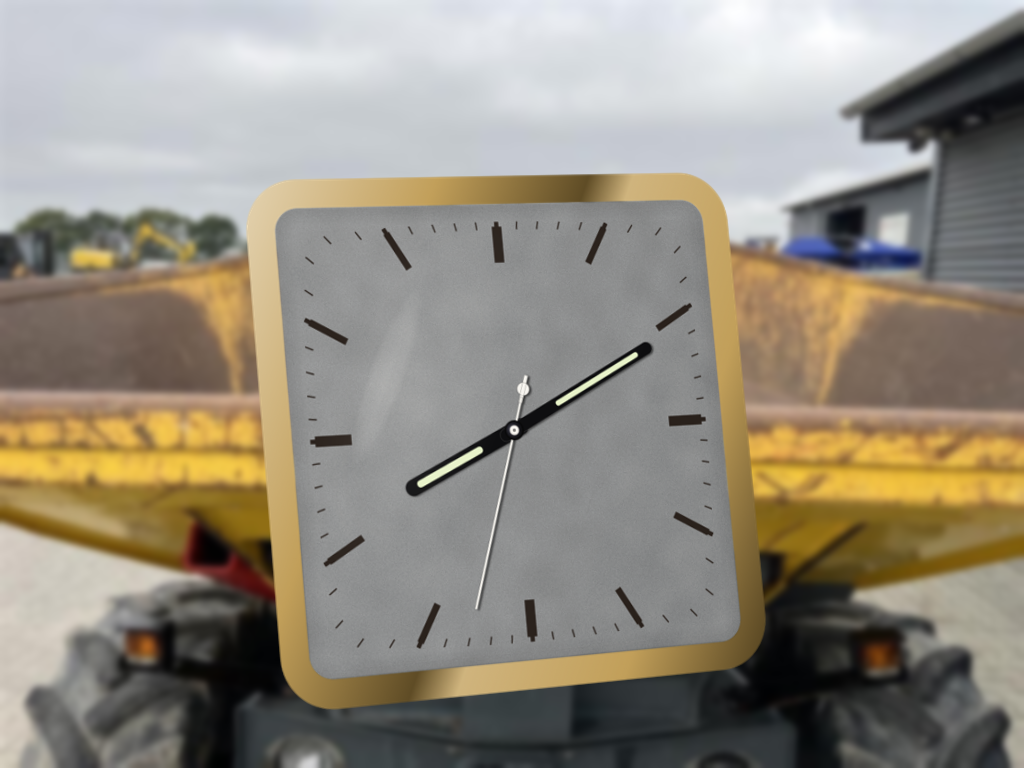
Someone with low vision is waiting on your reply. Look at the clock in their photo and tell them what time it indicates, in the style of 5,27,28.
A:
8,10,33
